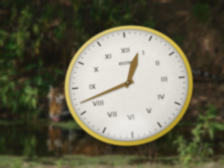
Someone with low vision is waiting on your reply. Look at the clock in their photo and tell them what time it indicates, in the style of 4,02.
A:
12,42
